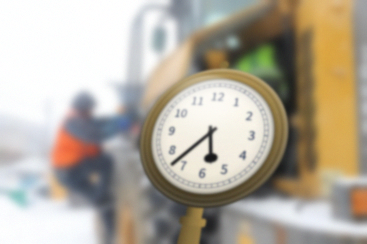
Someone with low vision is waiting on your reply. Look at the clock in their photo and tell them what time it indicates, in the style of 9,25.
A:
5,37
